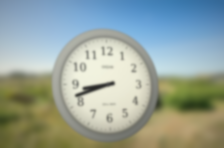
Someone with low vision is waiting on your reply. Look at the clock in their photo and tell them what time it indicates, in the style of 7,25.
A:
8,42
